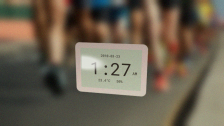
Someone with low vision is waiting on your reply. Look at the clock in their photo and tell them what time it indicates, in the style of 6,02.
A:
1,27
